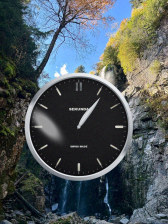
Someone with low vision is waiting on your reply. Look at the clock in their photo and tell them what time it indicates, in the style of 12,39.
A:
1,06
